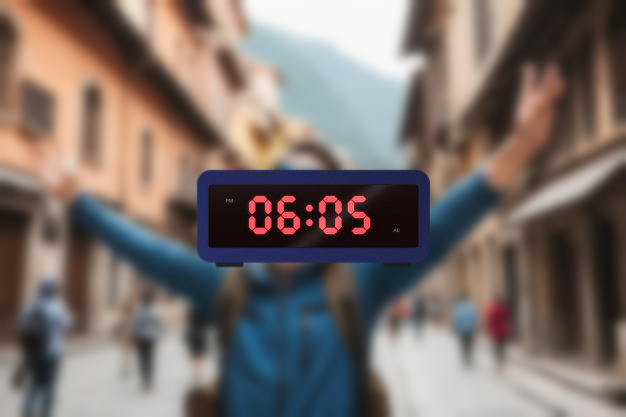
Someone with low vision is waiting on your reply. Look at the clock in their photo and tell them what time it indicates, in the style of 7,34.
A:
6,05
